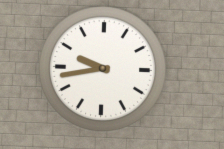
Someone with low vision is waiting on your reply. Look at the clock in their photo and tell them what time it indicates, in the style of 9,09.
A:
9,43
